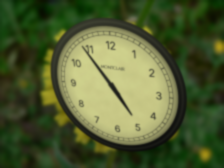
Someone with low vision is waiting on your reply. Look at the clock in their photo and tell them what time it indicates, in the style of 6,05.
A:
4,54
